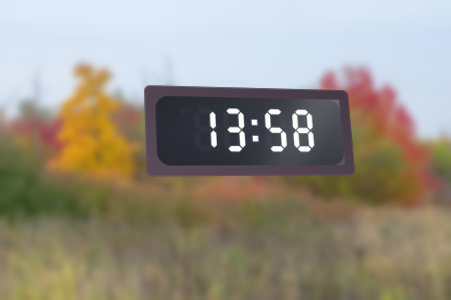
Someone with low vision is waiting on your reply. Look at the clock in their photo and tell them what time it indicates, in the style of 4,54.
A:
13,58
